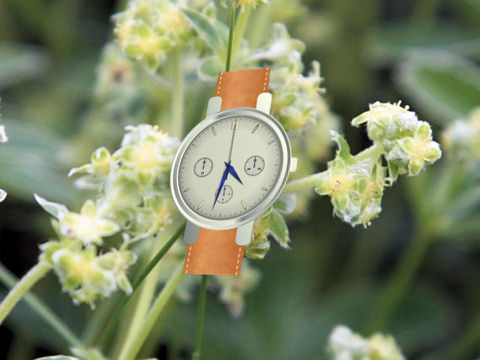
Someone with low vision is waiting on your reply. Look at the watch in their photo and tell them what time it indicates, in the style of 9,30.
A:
4,32
